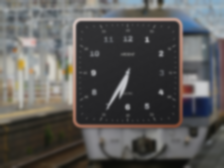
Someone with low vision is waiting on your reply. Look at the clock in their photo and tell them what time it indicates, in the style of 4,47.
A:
6,35
